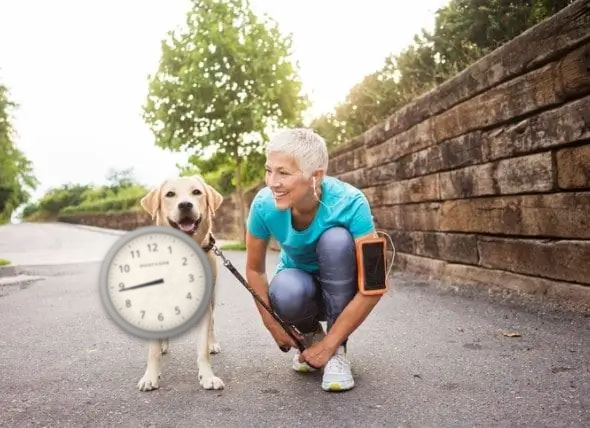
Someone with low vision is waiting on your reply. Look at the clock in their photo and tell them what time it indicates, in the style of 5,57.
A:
8,44
